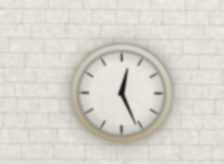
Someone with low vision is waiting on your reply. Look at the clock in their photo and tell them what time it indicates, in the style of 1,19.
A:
12,26
